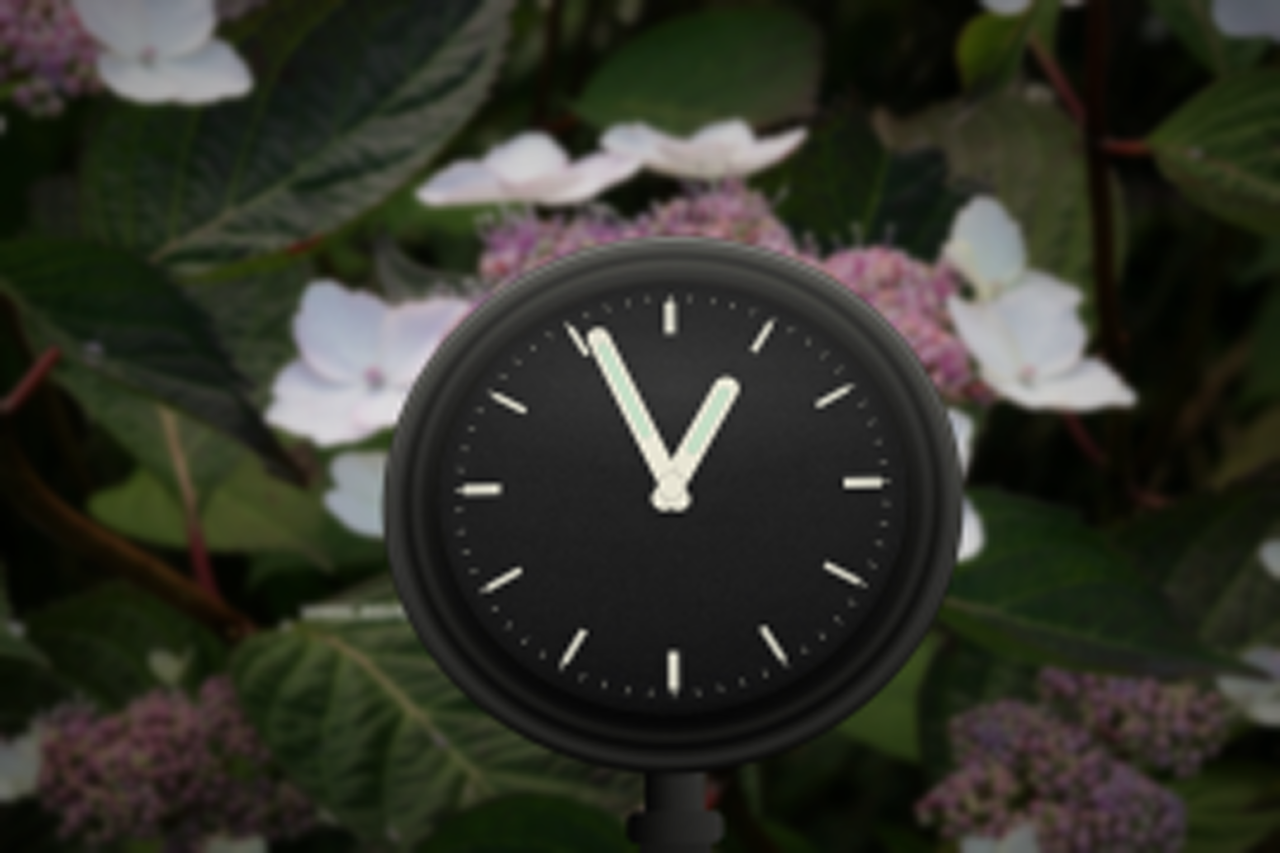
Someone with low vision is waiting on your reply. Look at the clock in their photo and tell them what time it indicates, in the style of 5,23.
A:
12,56
